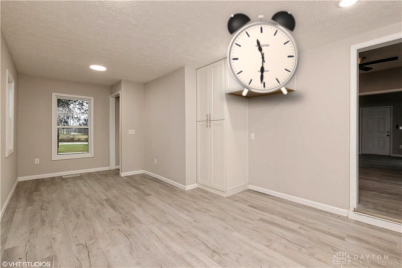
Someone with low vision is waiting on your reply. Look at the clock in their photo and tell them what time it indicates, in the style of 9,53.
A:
11,31
